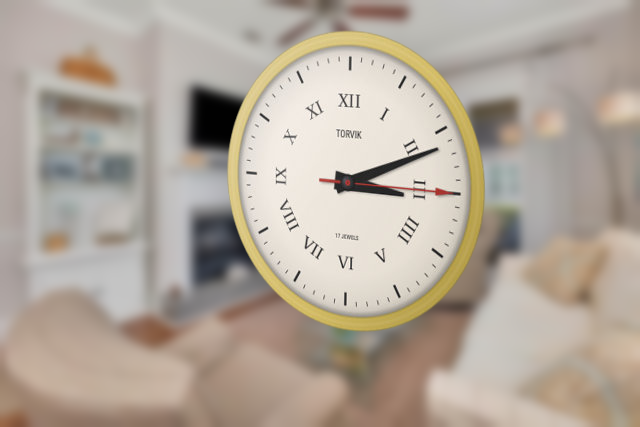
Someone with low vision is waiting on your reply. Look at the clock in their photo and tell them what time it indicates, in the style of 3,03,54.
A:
3,11,15
